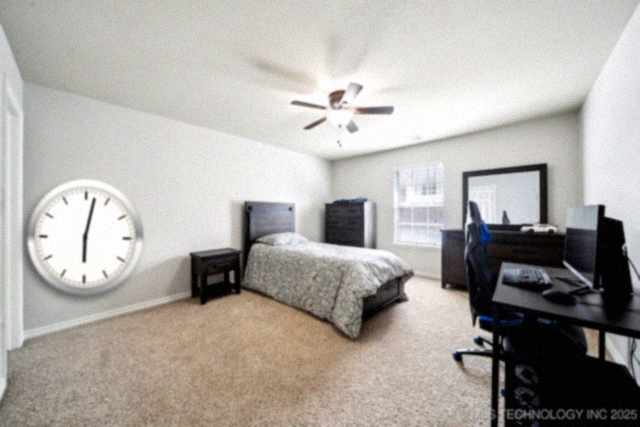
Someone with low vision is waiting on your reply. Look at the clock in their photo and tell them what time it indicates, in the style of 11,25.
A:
6,02
